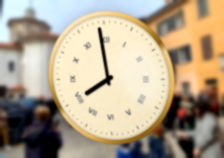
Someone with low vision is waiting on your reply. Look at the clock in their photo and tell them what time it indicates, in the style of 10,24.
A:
7,59
